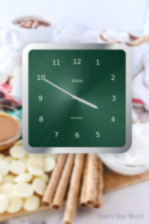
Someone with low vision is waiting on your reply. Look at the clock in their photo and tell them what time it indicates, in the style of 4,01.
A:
3,50
